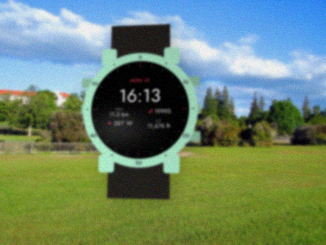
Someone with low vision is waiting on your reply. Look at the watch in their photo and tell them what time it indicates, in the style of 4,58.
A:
16,13
